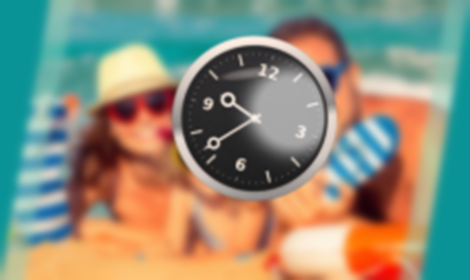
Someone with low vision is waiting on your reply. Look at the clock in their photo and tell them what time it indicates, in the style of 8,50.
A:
9,37
